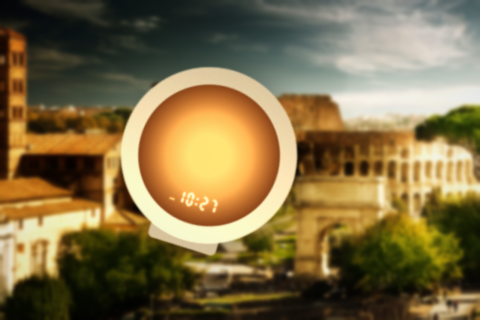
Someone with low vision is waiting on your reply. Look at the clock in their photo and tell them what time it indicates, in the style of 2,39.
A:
10,27
